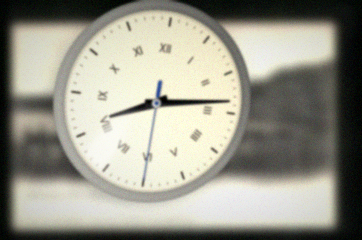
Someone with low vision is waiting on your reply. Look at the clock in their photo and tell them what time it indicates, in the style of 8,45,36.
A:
8,13,30
